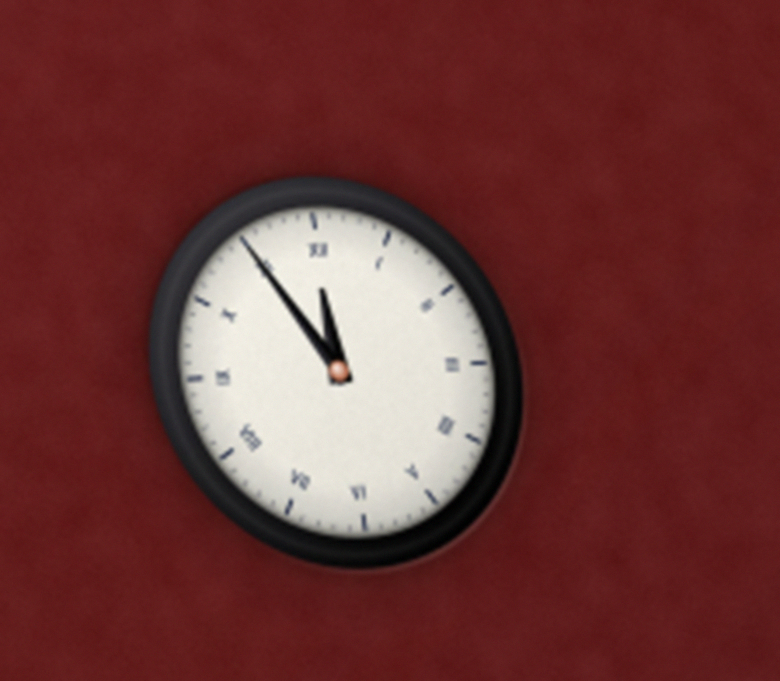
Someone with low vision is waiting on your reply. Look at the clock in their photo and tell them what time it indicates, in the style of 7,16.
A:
11,55
